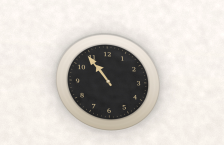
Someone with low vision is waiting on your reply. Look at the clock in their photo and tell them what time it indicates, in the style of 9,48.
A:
10,54
